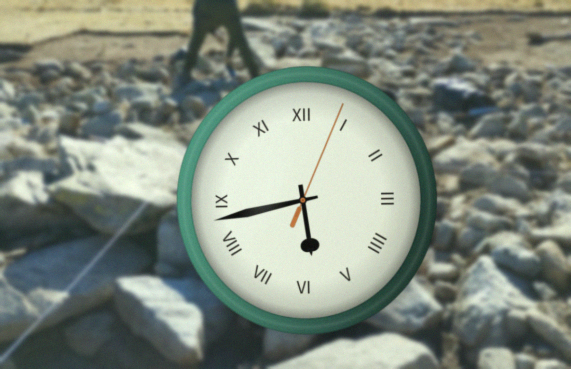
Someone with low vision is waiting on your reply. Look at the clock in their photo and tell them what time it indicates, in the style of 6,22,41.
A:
5,43,04
